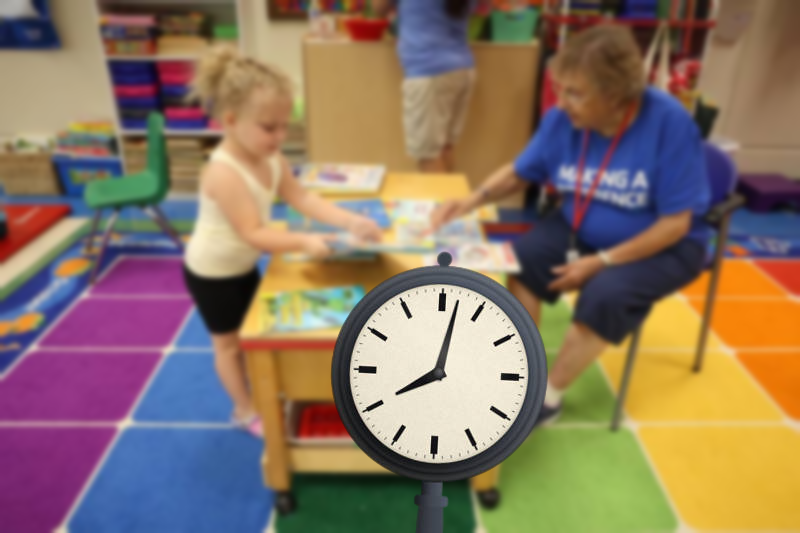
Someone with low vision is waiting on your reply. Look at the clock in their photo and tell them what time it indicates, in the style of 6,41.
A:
8,02
